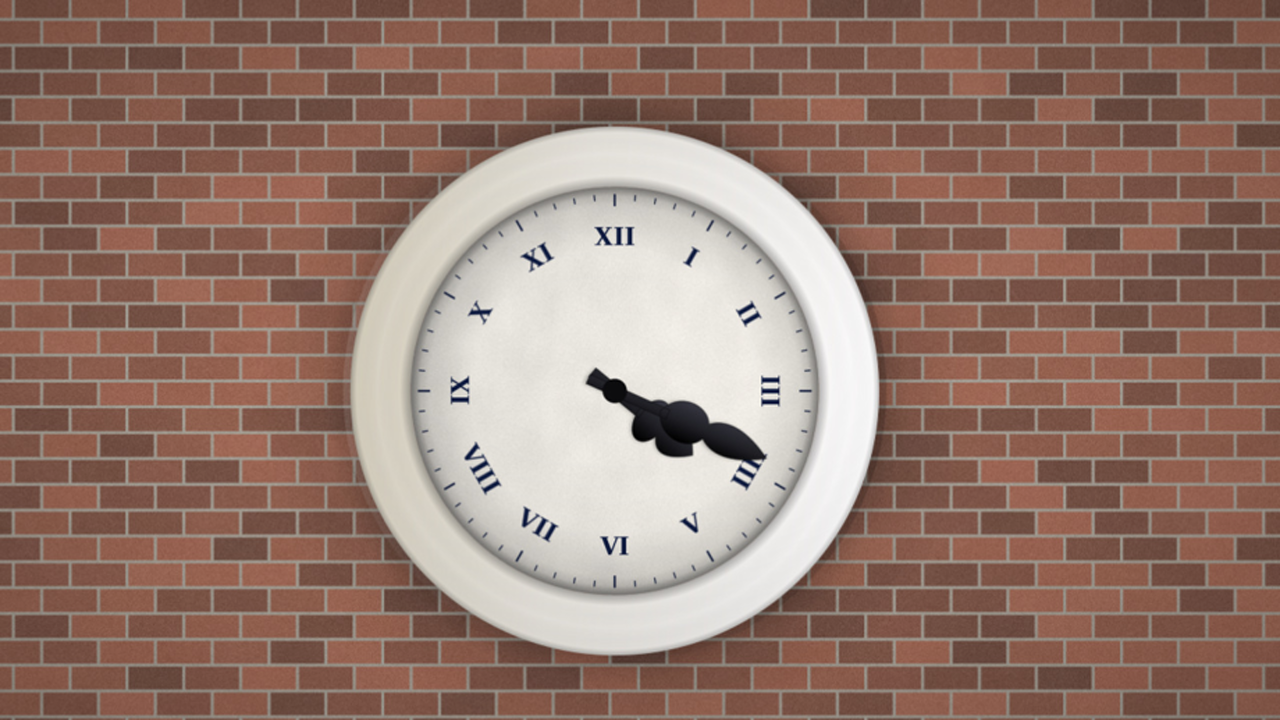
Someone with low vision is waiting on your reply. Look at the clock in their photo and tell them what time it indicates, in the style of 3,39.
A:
4,19
